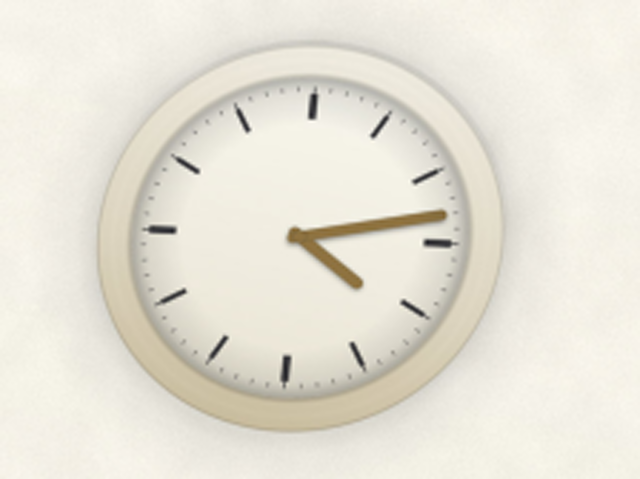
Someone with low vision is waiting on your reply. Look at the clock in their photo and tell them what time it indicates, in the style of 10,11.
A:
4,13
